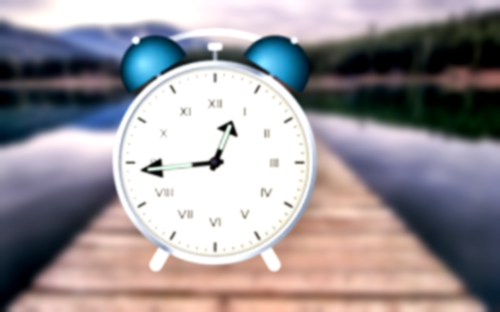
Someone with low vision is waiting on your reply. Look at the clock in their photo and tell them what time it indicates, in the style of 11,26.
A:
12,44
